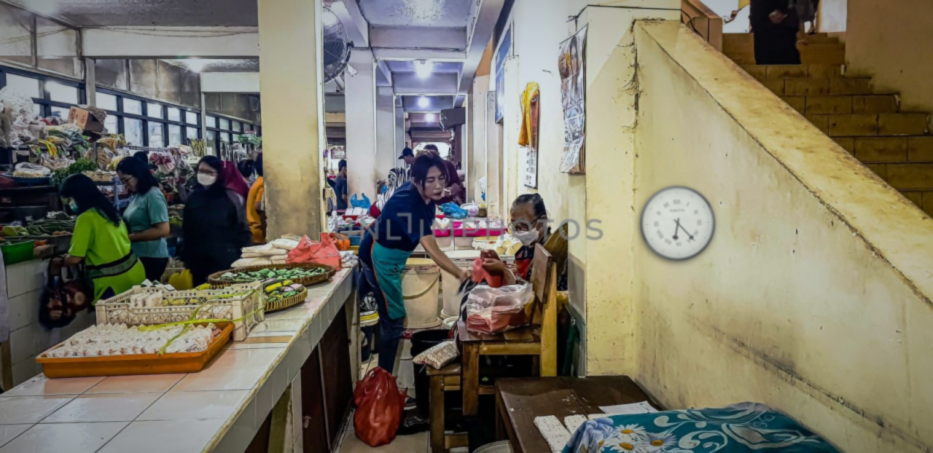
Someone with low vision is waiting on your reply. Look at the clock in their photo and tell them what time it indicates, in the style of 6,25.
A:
6,23
